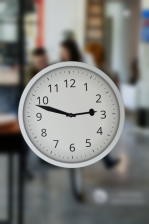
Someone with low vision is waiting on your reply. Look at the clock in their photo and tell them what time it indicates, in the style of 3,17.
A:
2,48
